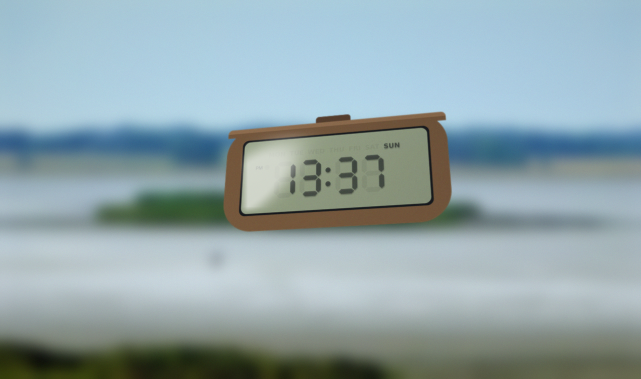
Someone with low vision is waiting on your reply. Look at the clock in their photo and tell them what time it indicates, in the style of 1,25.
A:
13,37
